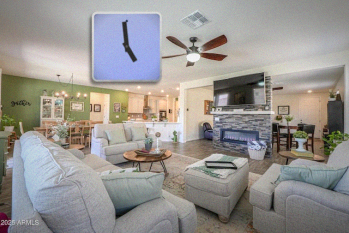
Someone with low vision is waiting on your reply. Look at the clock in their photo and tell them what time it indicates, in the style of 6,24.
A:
4,59
